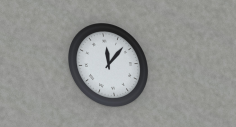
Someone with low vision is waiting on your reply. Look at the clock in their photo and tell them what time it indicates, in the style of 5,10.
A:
12,08
